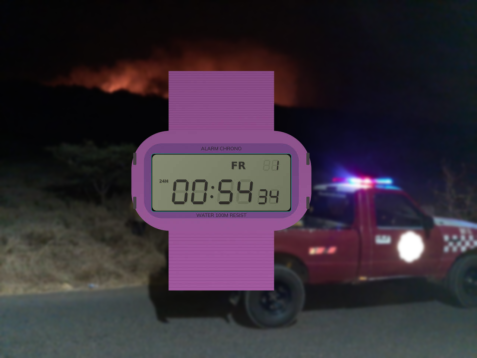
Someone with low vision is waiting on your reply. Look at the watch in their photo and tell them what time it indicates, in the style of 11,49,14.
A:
0,54,34
